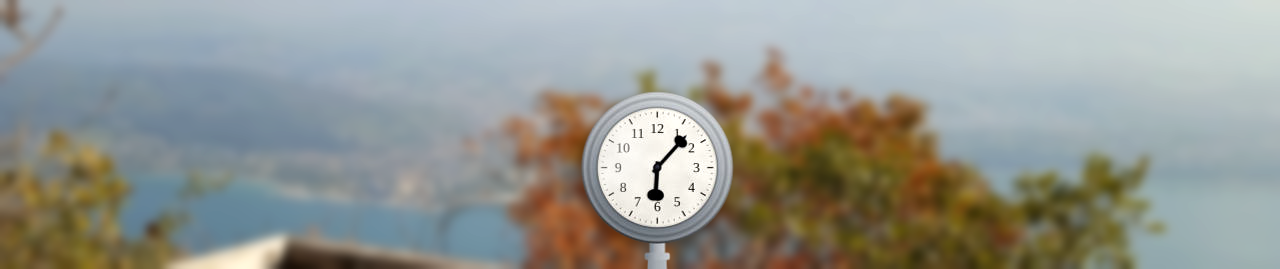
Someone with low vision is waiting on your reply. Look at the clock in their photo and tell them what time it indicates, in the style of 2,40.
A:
6,07
